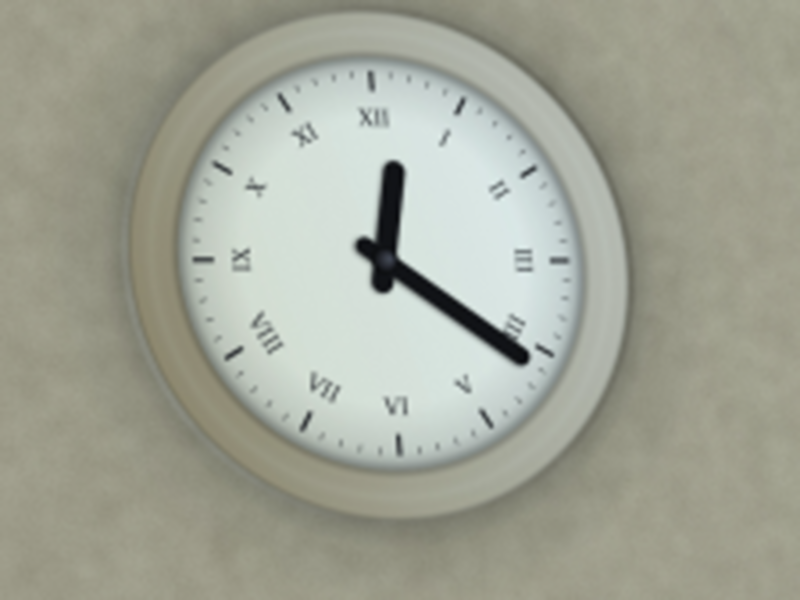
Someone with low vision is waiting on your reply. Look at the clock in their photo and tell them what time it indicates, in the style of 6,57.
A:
12,21
